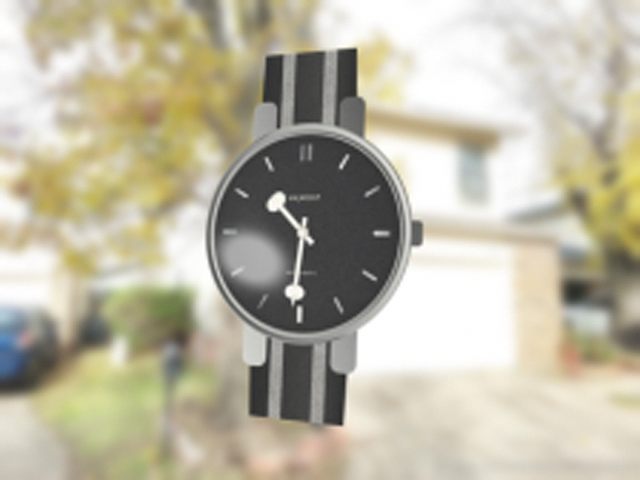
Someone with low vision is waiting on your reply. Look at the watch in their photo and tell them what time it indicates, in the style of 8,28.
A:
10,31
